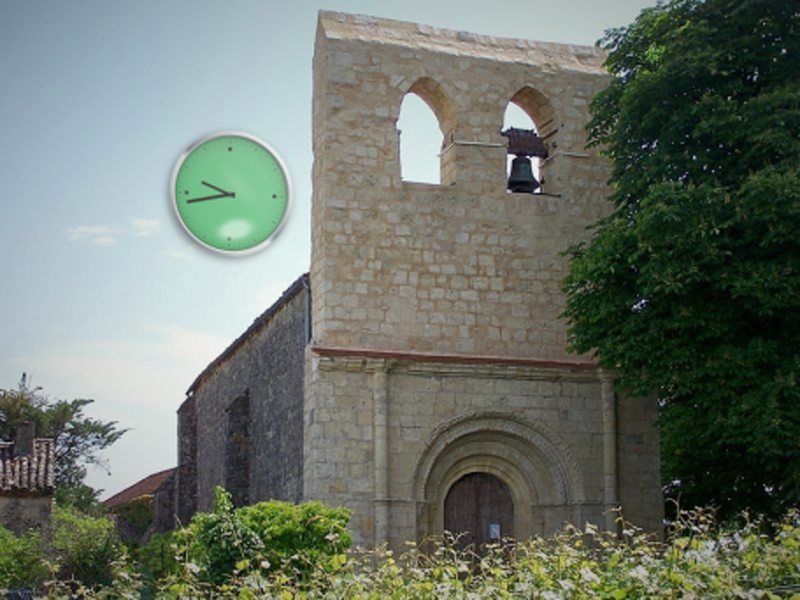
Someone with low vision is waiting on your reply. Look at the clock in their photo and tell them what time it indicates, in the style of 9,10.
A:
9,43
